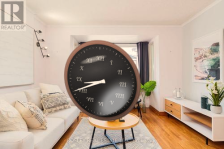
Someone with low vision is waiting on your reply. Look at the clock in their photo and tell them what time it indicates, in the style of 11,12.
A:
8,41
